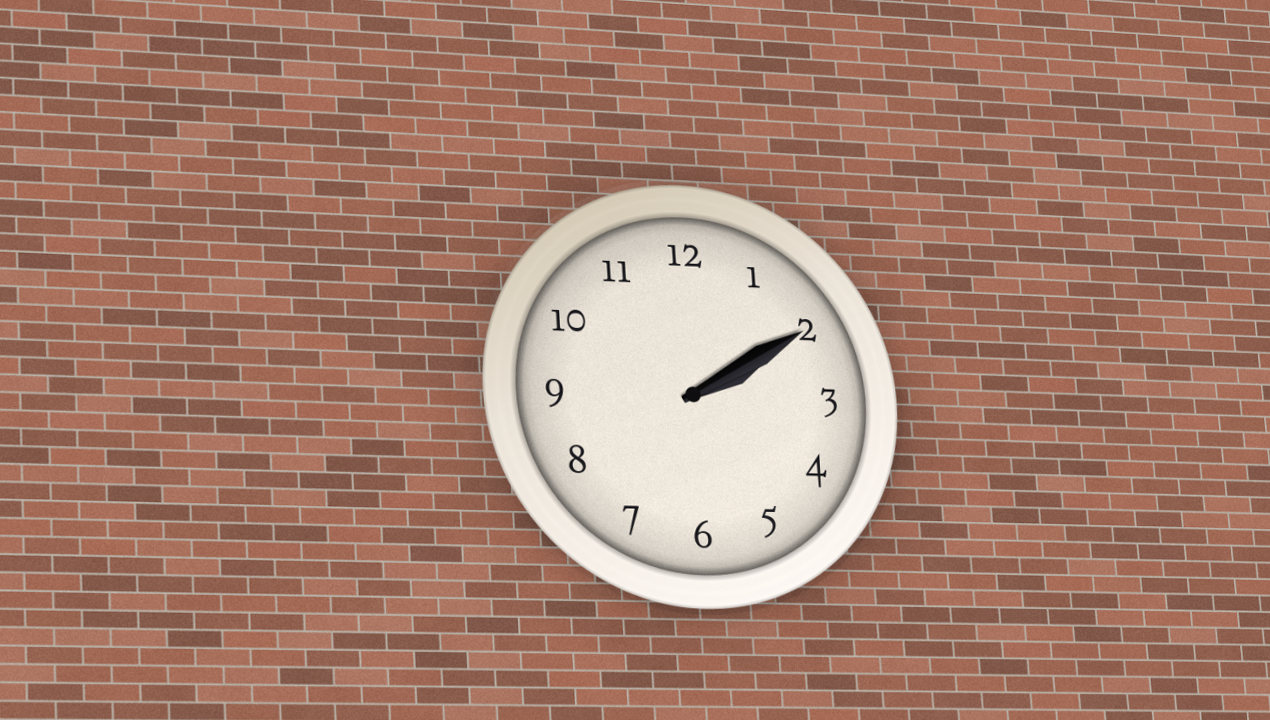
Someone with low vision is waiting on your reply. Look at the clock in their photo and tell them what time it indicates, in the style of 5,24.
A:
2,10
